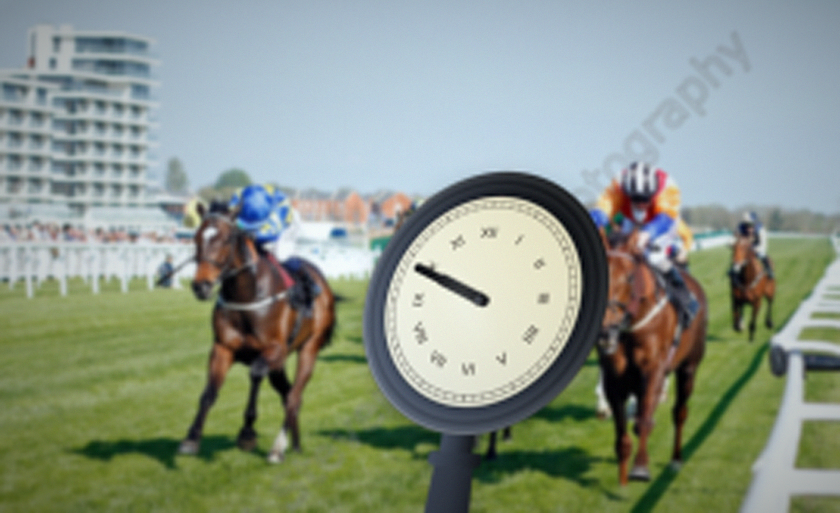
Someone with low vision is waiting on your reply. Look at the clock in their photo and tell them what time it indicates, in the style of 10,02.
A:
9,49
